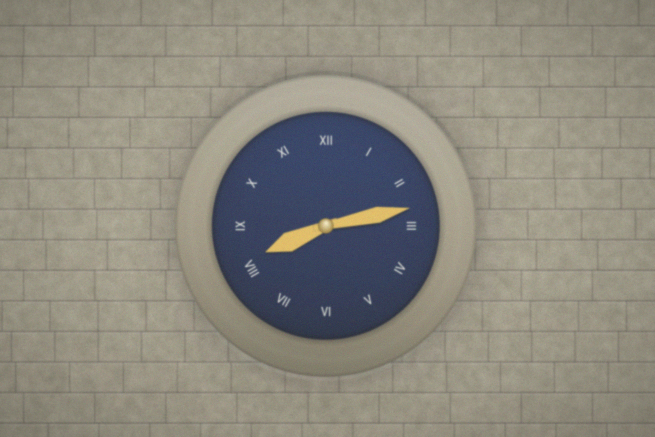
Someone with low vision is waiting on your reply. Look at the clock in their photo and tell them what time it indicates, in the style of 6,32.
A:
8,13
